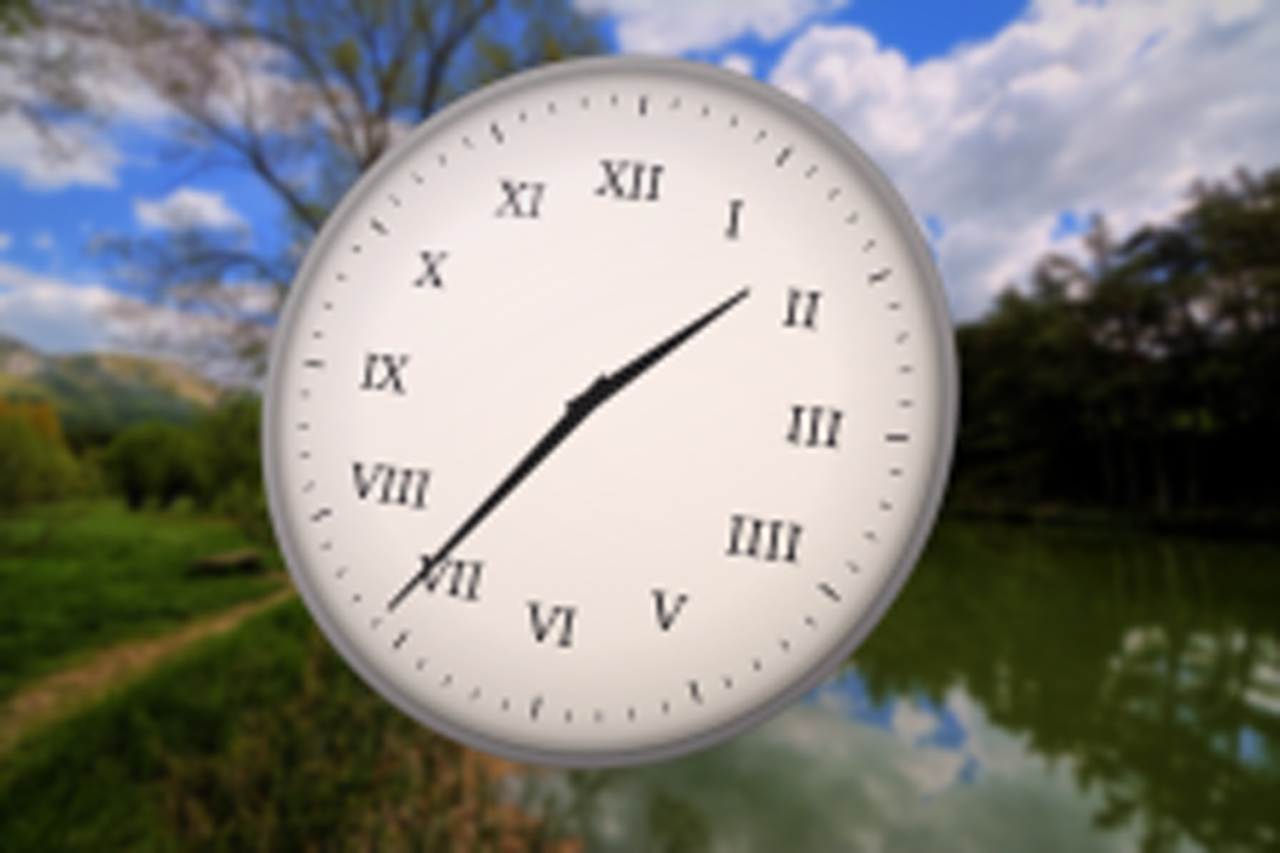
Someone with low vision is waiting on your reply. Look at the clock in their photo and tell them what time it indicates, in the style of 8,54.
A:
1,36
